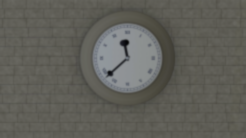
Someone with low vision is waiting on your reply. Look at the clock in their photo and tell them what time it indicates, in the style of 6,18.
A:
11,38
